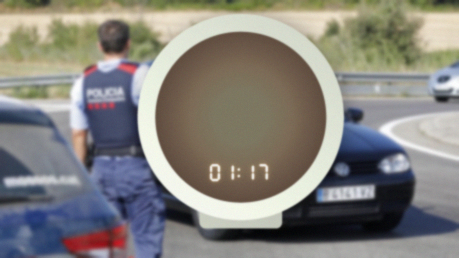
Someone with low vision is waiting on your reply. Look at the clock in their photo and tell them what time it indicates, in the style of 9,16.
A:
1,17
